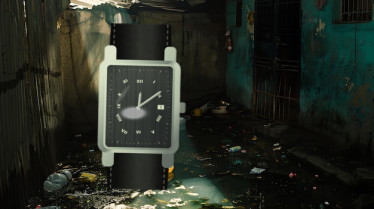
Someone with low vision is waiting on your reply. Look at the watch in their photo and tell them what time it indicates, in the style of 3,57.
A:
12,09
